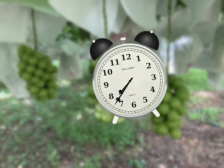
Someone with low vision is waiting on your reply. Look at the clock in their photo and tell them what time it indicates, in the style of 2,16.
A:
7,37
